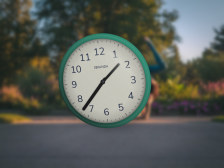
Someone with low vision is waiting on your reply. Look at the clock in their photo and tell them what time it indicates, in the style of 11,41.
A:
1,37
